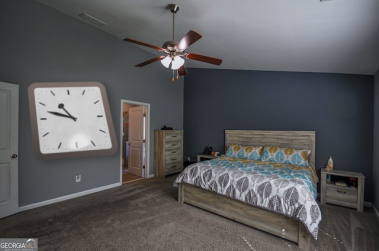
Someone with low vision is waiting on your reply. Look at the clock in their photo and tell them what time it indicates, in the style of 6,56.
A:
10,48
